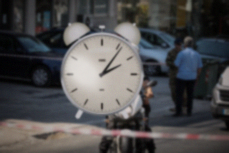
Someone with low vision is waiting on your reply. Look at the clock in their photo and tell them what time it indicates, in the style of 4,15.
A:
2,06
